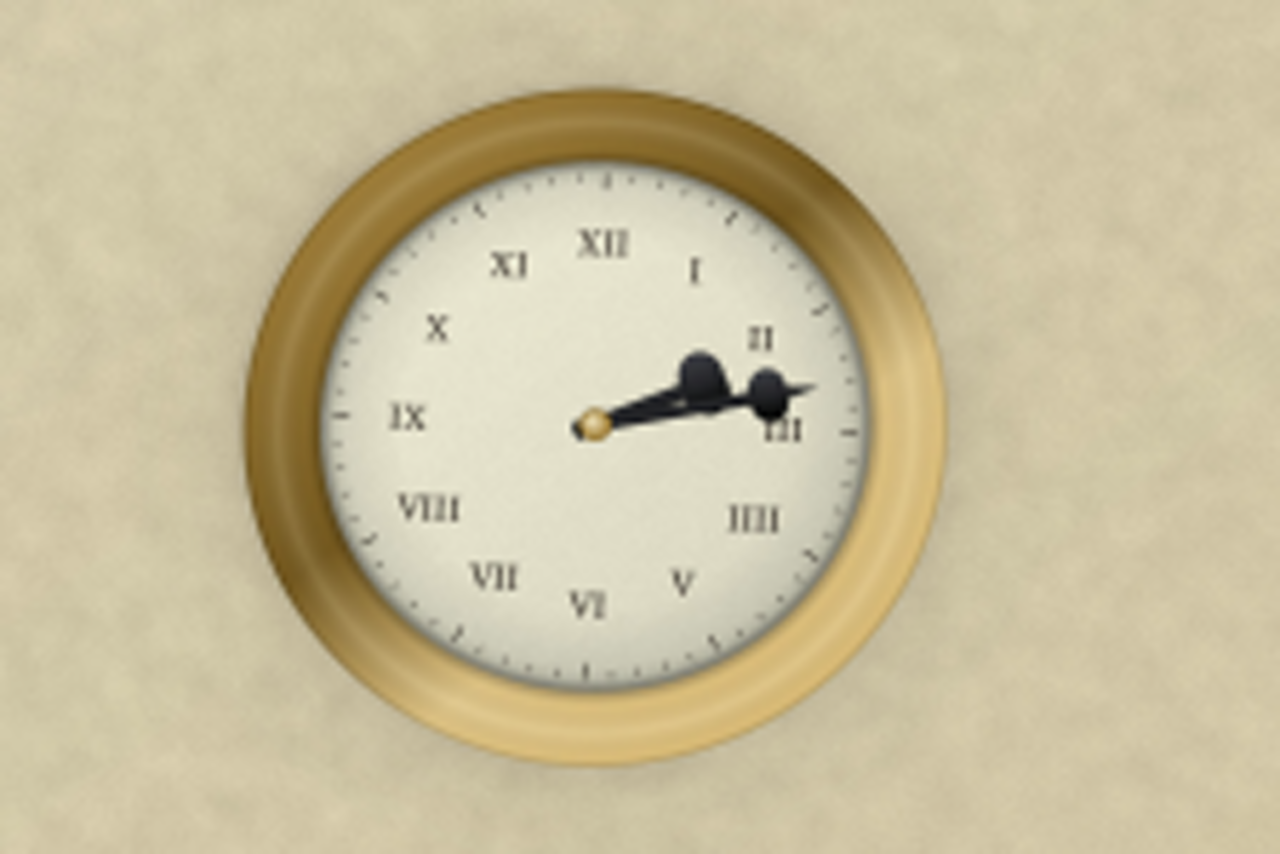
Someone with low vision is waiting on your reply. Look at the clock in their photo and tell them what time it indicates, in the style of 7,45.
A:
2,13
